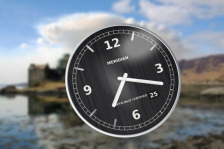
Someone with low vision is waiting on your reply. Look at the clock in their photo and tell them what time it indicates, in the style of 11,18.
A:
7,19
